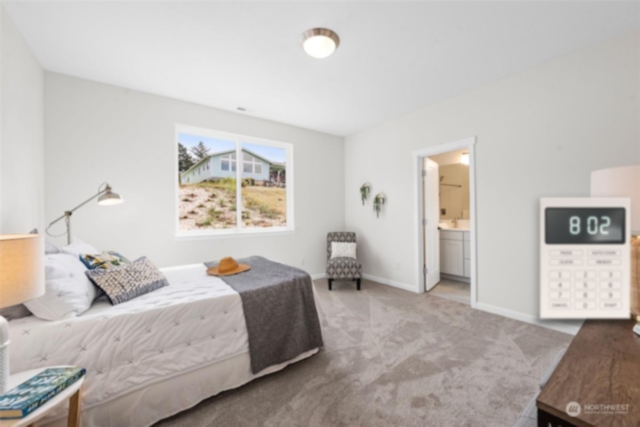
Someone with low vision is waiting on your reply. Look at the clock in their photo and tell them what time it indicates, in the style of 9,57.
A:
8,02
